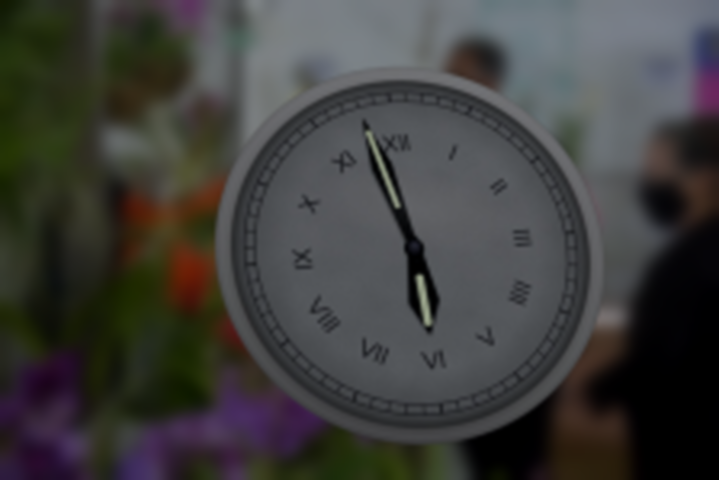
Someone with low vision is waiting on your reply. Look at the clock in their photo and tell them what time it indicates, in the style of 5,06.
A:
5,58
